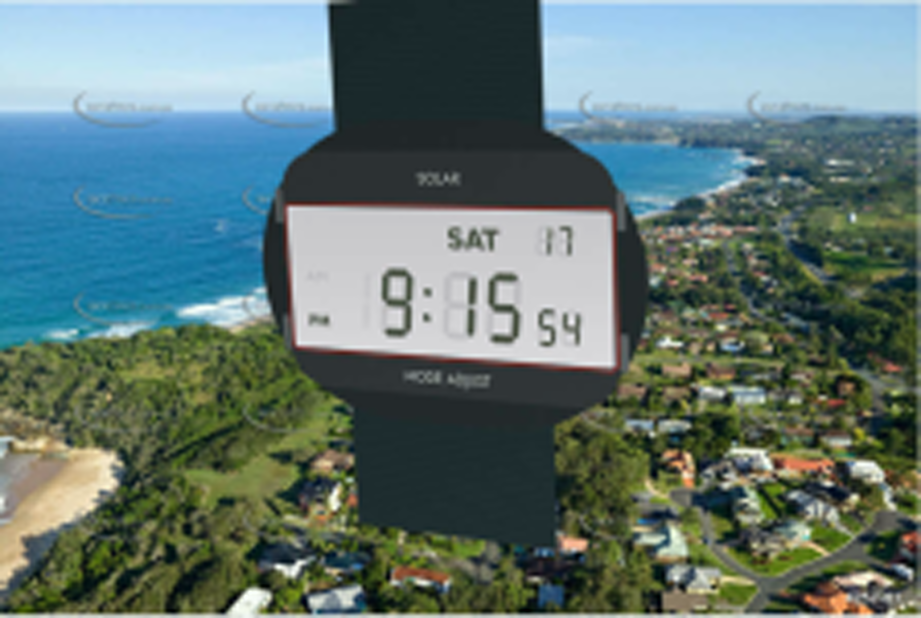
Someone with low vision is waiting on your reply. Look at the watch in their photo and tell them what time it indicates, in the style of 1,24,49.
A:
9,15,54
